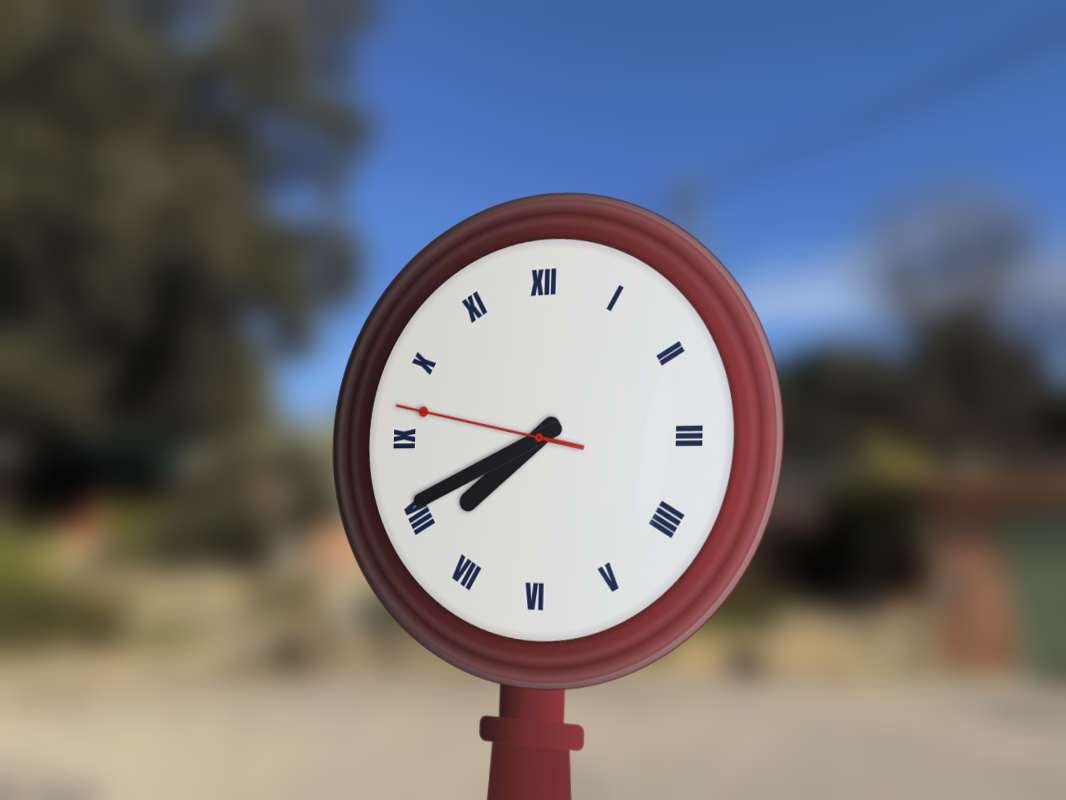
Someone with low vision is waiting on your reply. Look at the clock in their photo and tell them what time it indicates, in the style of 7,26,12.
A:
7,40,47
